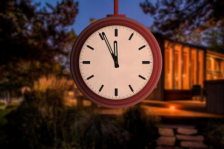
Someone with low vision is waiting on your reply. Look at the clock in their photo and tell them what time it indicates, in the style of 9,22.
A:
11,56
